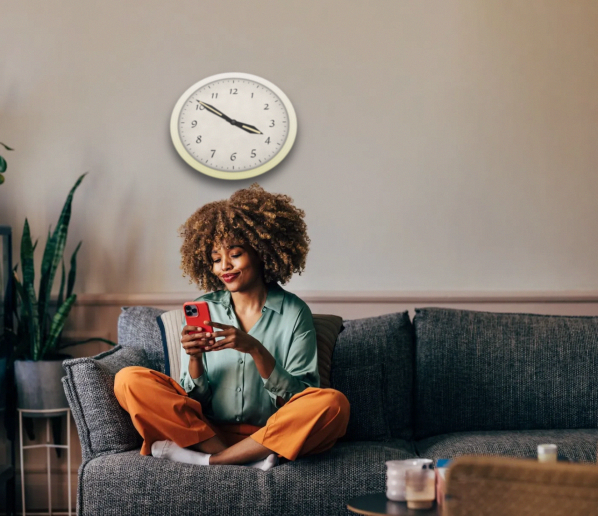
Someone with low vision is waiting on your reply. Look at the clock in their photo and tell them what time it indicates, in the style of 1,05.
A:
3,51
